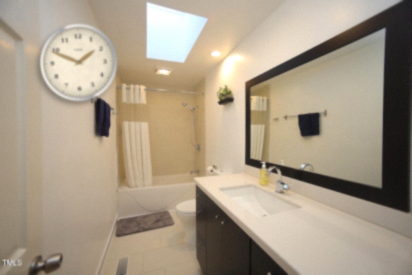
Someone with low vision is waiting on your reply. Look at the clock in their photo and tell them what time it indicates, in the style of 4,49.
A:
1,49
